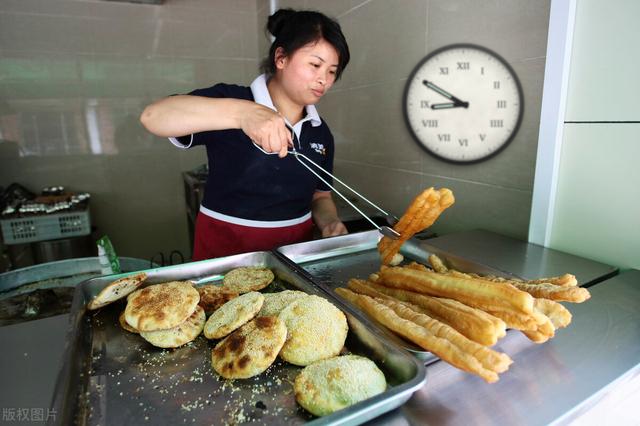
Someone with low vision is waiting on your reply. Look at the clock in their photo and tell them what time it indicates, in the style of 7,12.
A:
8,50
